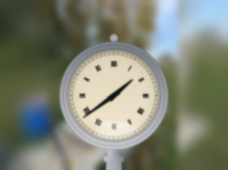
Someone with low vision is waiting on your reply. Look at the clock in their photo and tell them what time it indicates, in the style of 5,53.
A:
1,39
